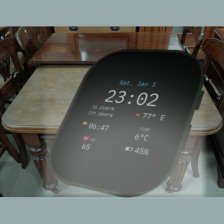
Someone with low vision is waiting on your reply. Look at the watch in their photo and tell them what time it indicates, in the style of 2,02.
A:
23,02
